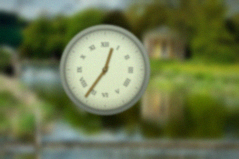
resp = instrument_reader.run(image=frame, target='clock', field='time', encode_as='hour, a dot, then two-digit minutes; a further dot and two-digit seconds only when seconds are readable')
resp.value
12.36
